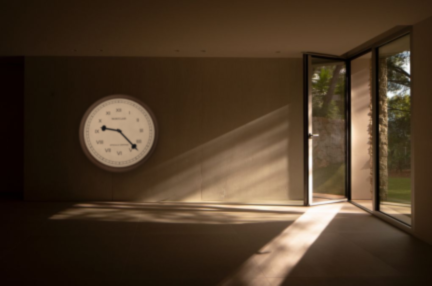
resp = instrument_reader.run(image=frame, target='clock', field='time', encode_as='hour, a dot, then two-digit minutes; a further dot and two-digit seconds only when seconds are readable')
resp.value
9.23
